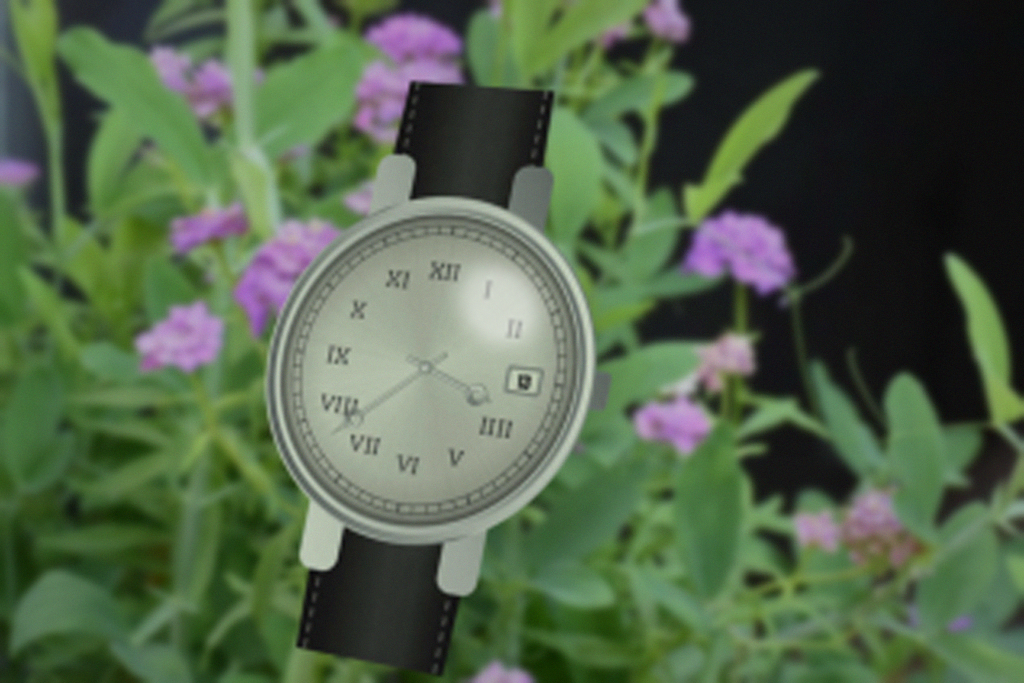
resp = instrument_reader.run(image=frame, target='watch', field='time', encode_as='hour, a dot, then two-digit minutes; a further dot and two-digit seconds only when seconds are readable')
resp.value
3.38
